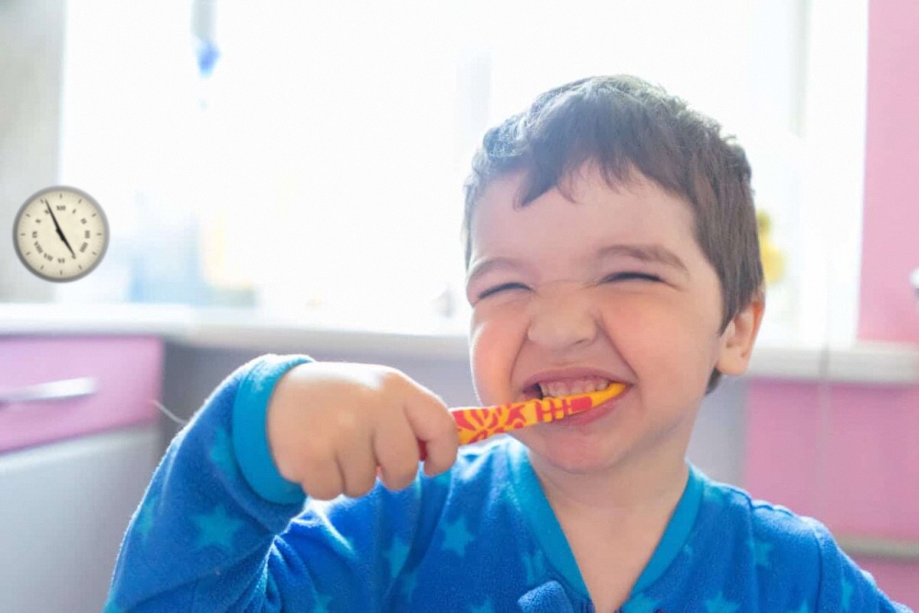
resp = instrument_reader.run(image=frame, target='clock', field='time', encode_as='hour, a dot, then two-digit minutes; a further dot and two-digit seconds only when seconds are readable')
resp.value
4.56
